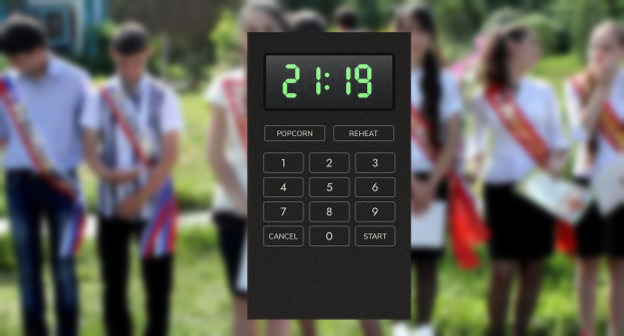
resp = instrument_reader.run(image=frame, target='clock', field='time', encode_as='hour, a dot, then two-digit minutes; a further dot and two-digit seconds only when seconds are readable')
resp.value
21.19
